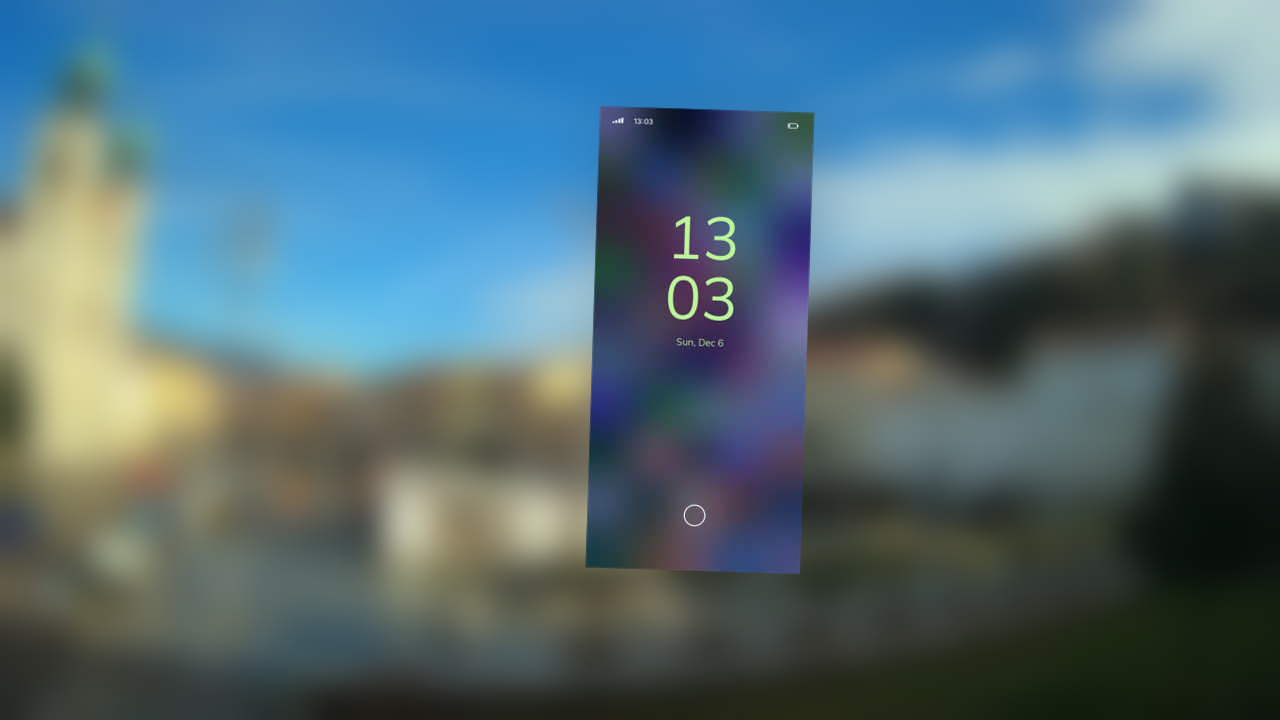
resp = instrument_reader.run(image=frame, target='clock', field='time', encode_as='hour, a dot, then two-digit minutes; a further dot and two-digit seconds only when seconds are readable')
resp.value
13.03
